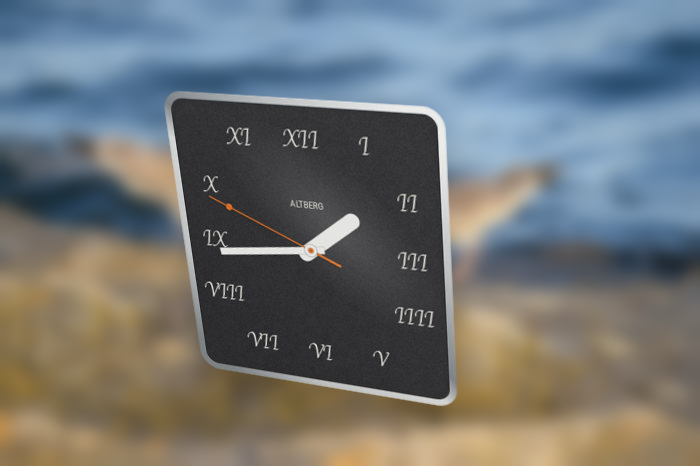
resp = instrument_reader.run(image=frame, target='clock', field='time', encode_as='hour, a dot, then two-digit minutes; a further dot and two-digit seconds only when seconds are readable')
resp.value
1.43.49
